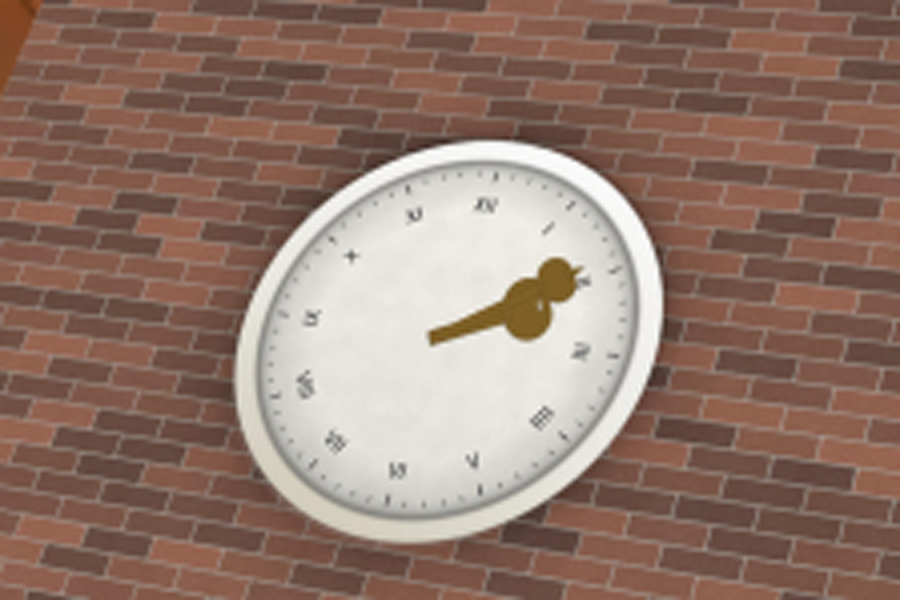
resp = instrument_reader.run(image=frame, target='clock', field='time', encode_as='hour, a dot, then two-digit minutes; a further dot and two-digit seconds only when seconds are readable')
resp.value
2.09
